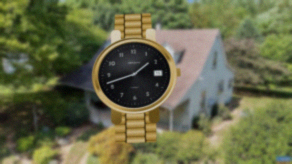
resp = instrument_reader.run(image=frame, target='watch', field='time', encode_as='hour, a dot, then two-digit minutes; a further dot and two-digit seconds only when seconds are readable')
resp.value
1.42
